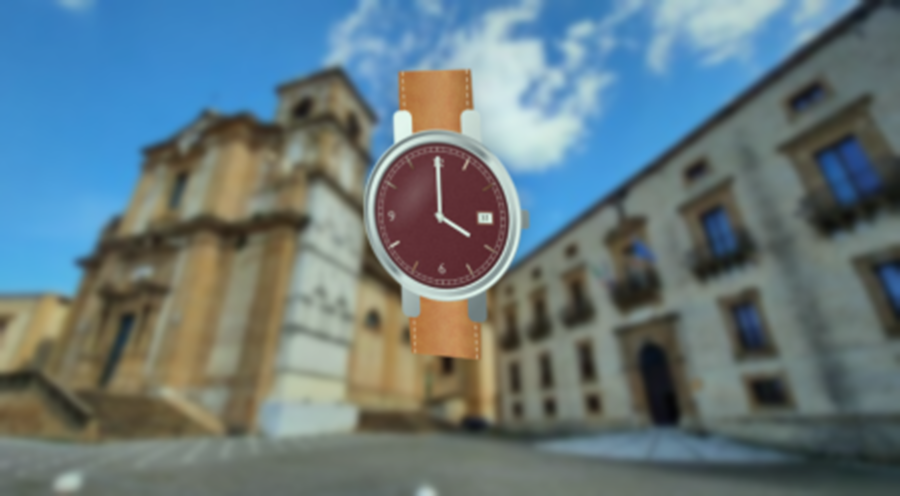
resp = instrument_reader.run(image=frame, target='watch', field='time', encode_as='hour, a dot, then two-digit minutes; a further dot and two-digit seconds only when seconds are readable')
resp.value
4.00
